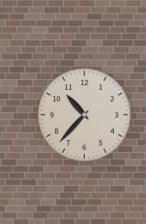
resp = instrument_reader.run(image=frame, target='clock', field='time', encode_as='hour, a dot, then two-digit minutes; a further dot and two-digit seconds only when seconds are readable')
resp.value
10.37
